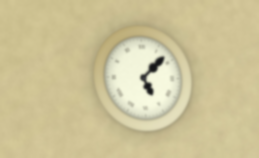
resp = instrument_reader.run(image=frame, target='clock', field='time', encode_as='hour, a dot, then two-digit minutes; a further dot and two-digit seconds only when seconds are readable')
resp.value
5.08
